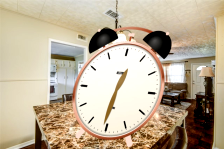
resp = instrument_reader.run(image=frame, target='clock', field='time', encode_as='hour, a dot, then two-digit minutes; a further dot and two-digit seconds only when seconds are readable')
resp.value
12.31
